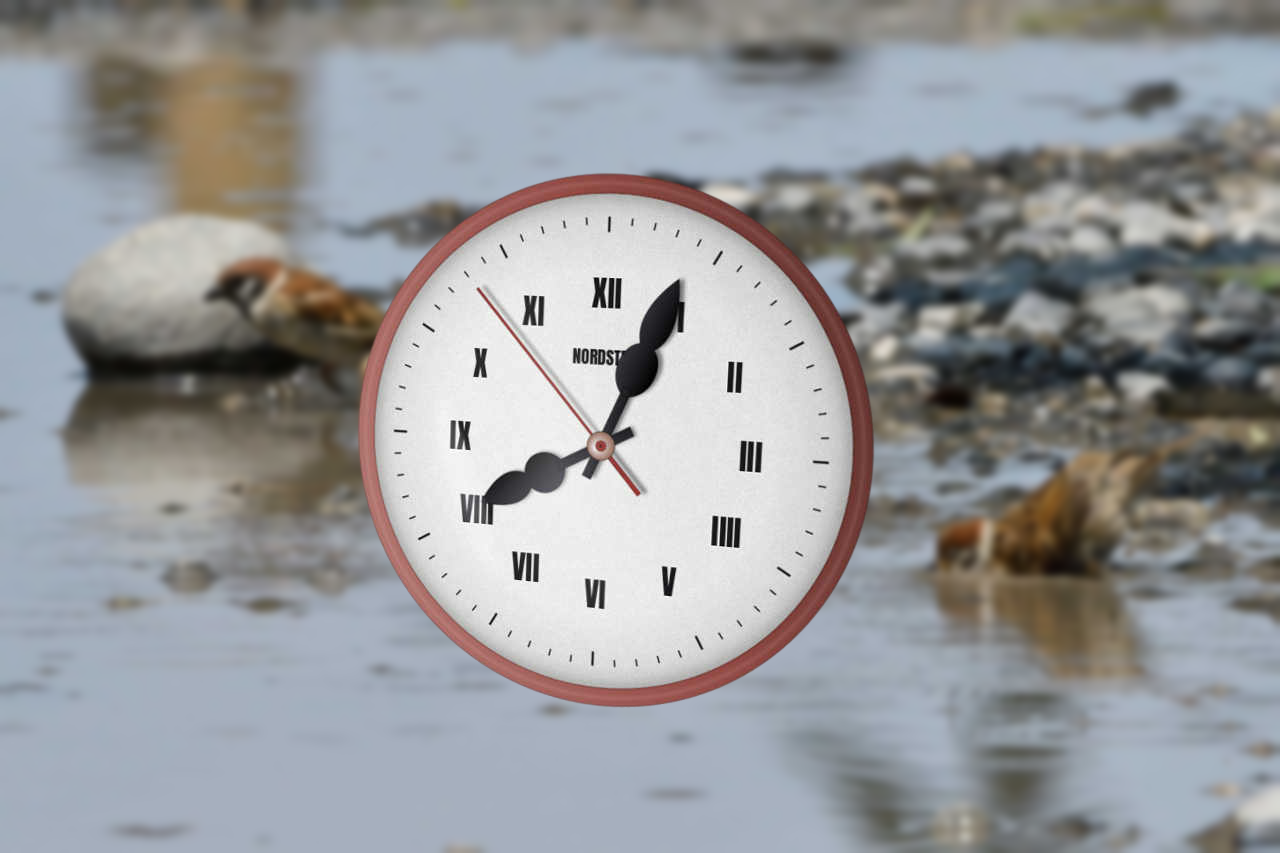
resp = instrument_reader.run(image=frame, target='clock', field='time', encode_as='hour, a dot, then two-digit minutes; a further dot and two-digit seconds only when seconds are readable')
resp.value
8.03.53
